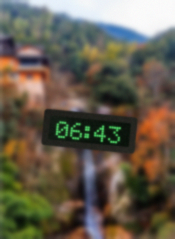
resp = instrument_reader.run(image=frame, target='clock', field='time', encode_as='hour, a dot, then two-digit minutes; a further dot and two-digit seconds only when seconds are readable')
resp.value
6.43
